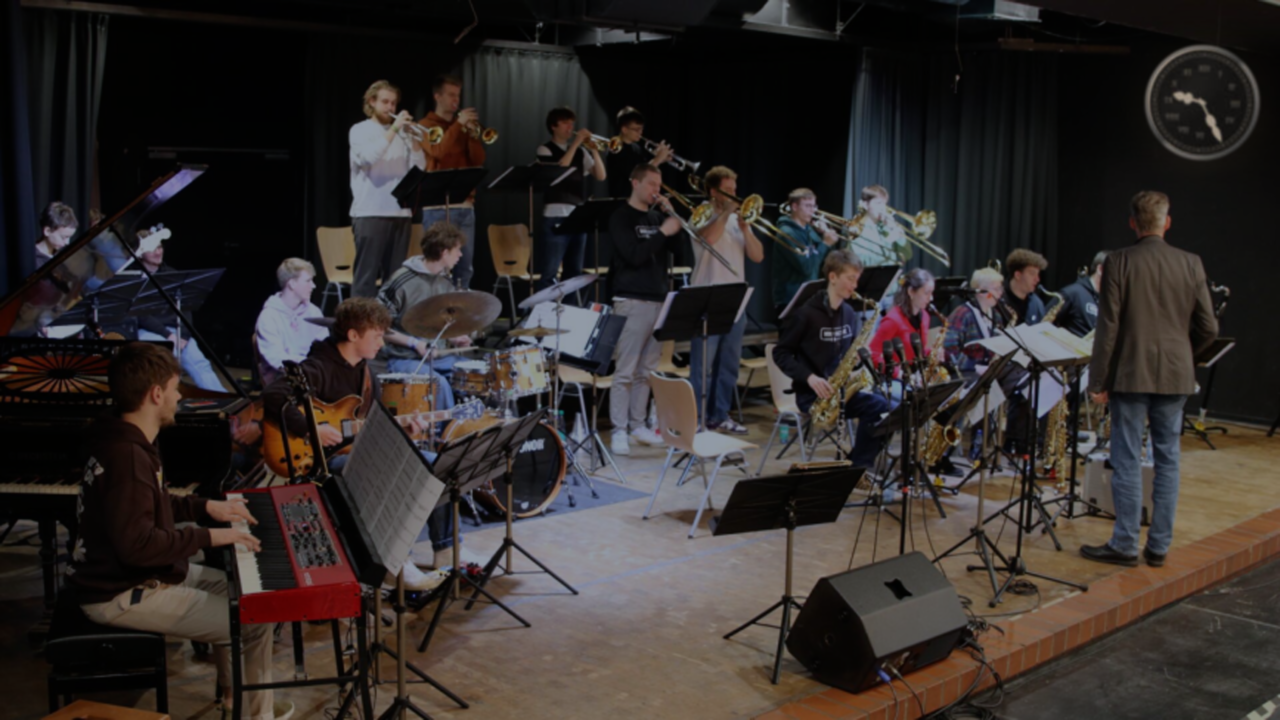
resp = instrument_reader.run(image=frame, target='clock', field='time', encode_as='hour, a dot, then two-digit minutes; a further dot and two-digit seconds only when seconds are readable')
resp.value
9.25
